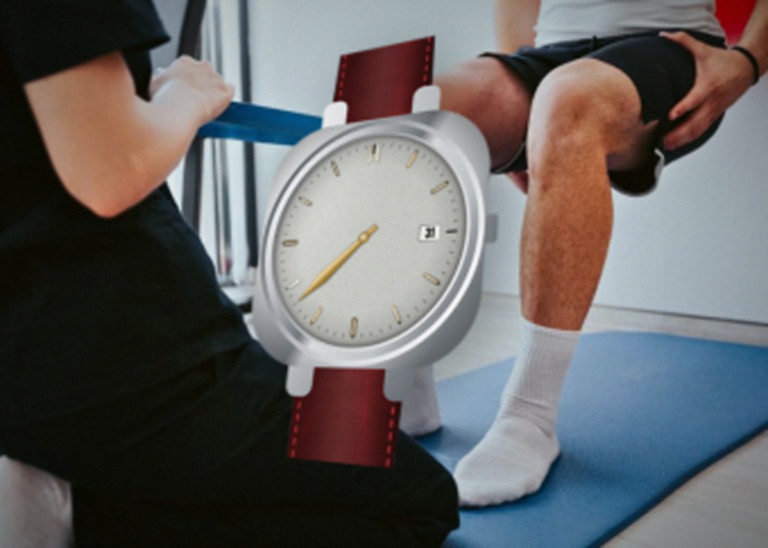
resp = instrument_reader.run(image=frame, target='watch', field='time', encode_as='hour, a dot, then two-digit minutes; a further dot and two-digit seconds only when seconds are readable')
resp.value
7.38
